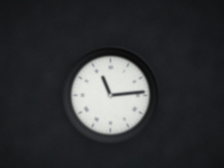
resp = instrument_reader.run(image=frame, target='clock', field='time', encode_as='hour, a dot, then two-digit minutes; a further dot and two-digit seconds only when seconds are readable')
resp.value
11.14
